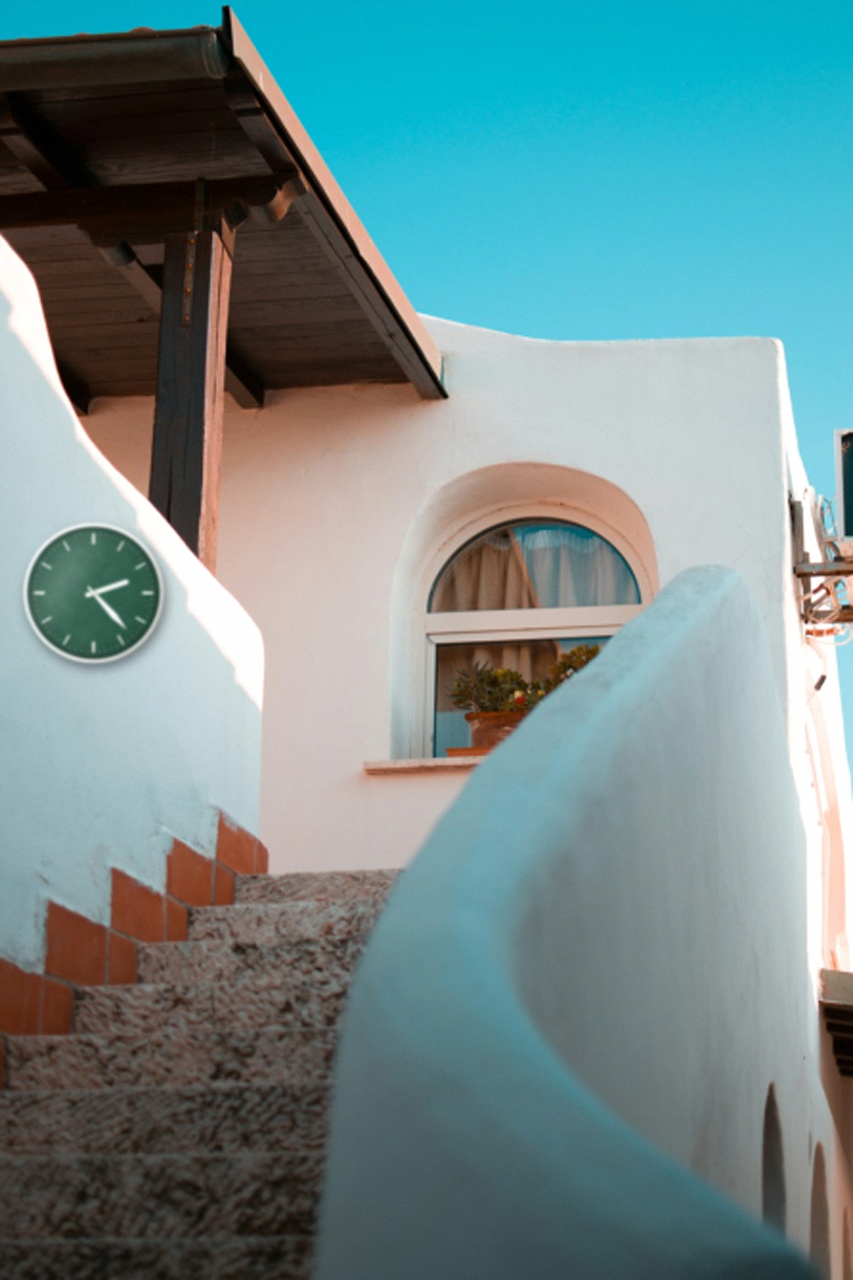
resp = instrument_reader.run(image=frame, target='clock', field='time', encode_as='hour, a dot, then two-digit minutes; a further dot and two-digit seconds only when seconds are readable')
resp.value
2.23
